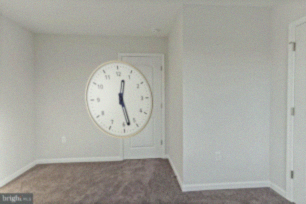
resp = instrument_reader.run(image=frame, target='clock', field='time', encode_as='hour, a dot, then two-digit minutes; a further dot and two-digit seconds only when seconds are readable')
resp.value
12.28
